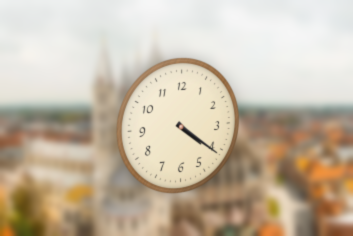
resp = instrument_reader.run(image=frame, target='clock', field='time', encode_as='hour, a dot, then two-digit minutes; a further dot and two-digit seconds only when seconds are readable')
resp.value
4.21
